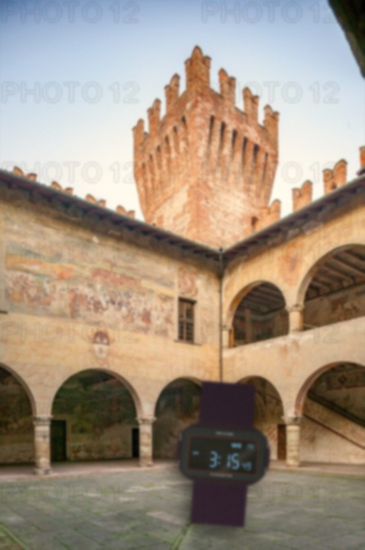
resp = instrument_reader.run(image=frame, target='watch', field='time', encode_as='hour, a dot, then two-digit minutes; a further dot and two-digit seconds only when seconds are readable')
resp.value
3.15
